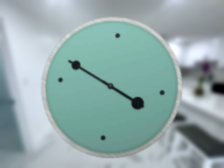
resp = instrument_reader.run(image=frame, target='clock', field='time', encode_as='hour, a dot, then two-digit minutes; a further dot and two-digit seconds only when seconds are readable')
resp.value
3.49
